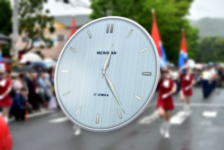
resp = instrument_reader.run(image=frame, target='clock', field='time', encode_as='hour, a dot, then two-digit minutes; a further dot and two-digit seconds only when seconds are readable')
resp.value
12.24
